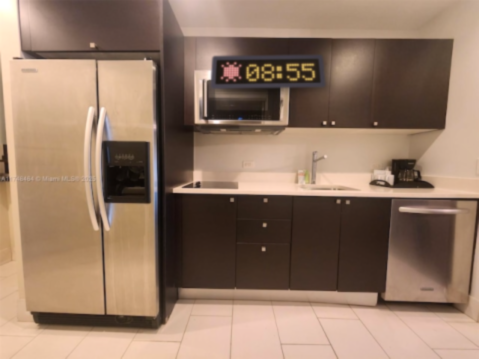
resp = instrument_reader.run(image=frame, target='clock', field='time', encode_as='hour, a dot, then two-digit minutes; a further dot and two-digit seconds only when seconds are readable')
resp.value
8.55
